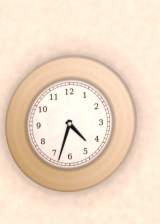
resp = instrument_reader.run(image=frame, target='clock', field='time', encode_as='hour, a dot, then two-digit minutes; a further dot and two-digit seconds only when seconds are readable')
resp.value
4.33
